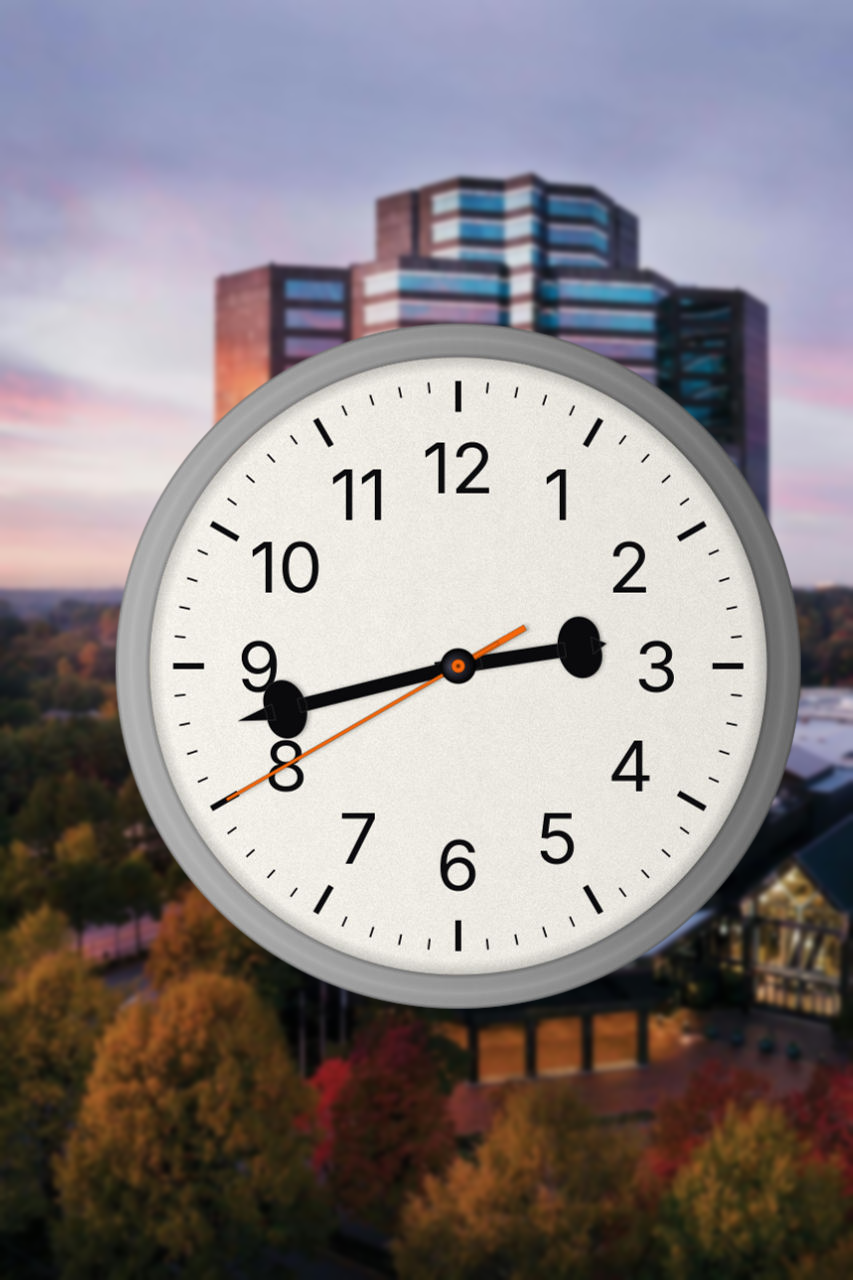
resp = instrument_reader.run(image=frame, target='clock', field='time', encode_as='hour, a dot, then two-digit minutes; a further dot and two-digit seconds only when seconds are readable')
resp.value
2.42.40
